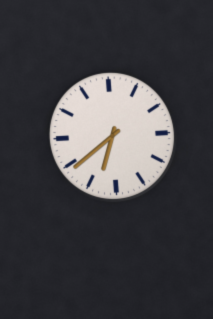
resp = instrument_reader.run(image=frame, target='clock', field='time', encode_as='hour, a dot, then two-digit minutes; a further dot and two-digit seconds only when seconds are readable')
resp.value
6.39
